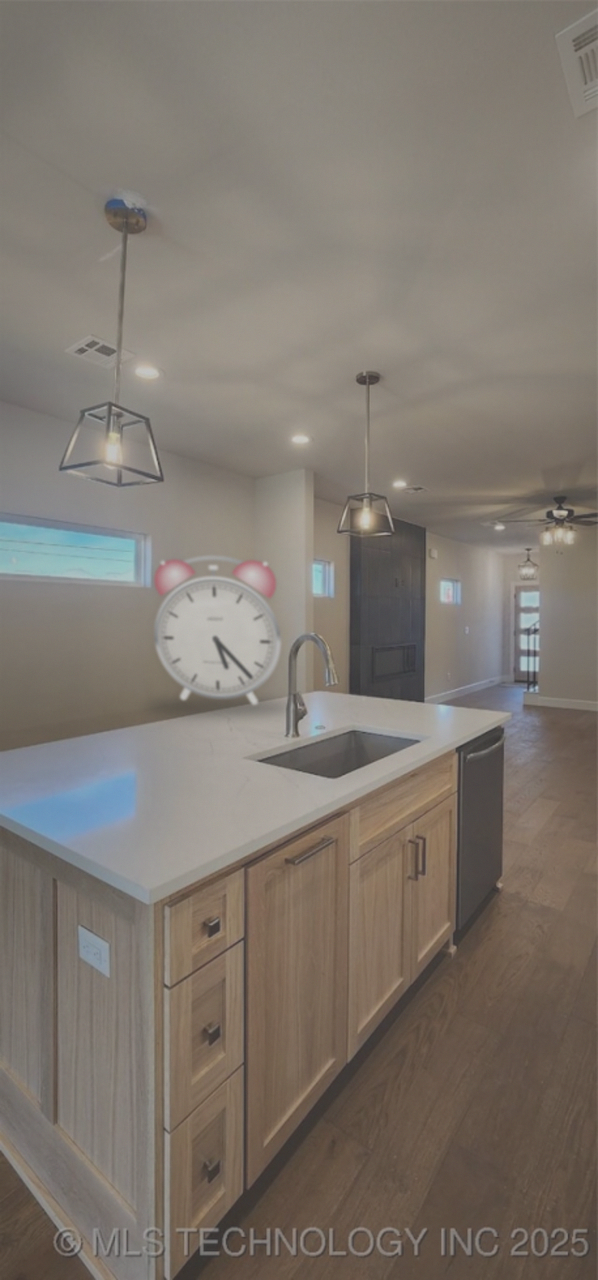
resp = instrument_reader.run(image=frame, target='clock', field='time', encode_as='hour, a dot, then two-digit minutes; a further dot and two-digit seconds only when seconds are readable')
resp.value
5.23
